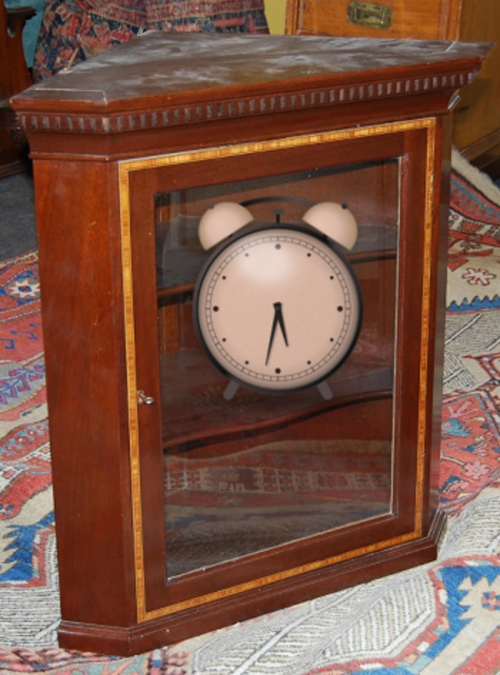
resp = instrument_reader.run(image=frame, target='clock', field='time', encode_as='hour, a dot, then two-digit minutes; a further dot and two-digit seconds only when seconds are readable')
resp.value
5.32
